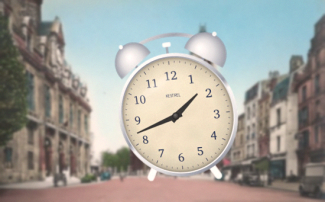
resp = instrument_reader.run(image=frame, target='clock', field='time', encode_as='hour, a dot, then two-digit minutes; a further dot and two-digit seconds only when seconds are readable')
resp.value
1.42
